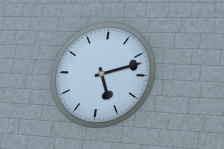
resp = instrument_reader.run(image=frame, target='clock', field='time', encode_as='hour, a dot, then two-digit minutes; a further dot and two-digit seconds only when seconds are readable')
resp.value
5.12
